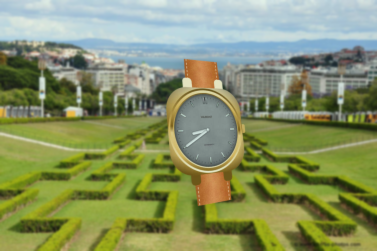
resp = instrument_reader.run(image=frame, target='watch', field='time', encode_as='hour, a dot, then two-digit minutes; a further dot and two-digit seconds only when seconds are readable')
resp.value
8.40
